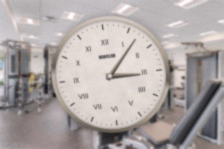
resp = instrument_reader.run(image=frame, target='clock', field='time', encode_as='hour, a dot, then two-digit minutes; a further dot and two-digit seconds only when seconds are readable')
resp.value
3.07
